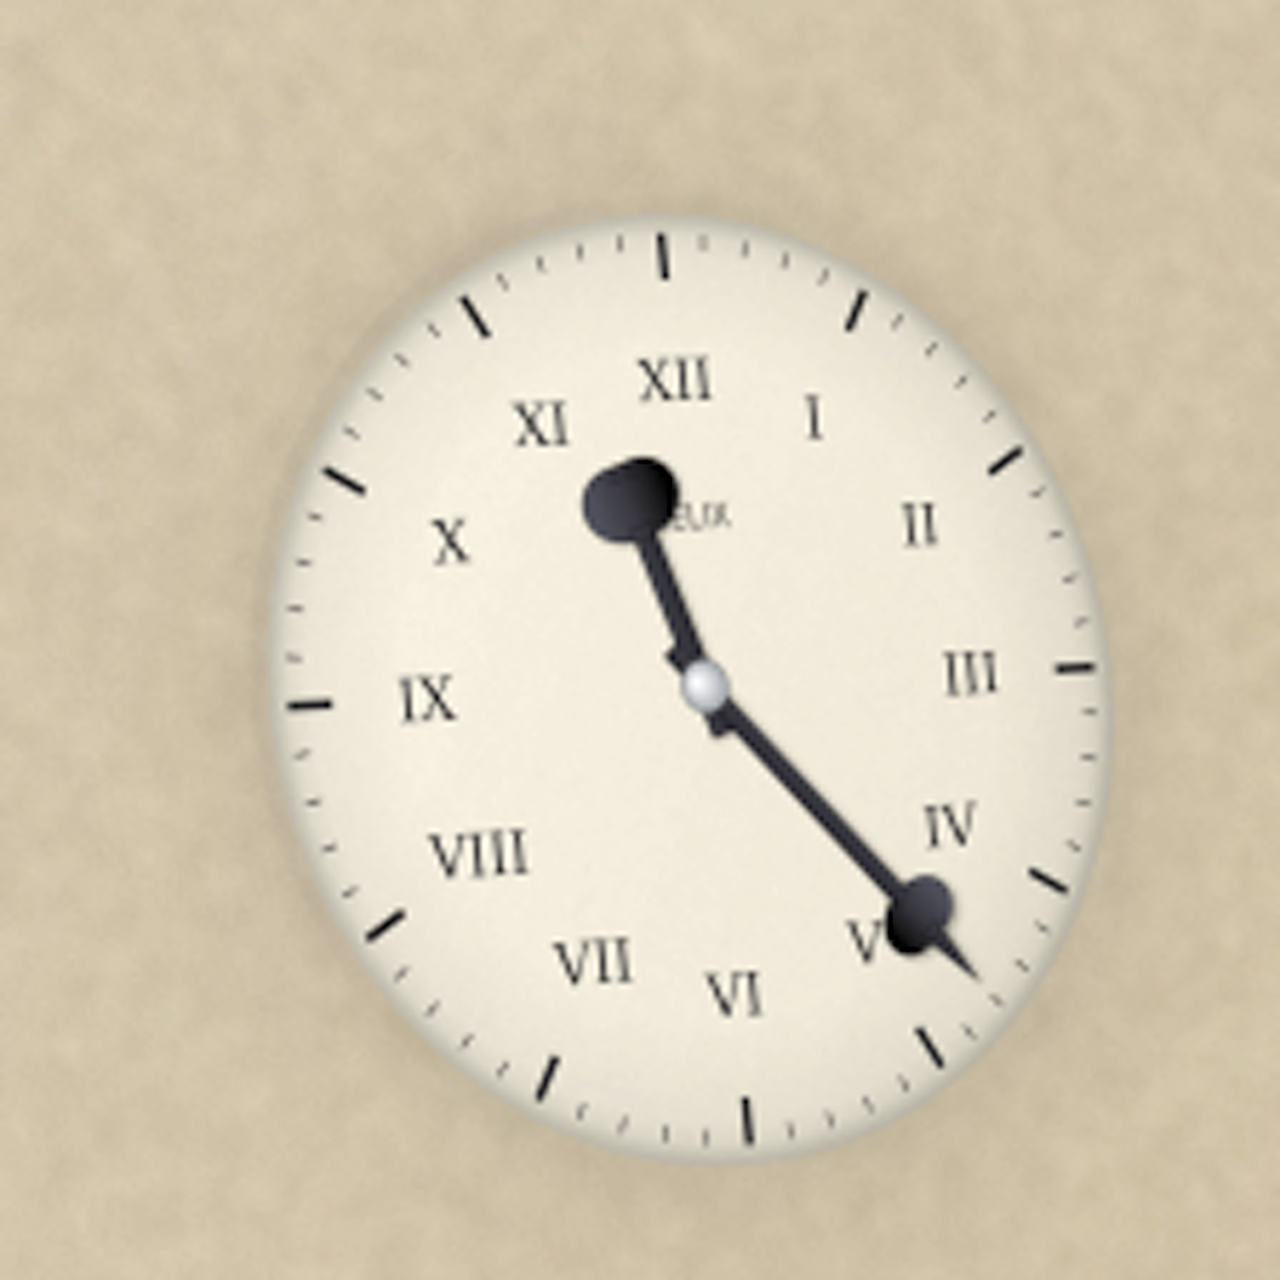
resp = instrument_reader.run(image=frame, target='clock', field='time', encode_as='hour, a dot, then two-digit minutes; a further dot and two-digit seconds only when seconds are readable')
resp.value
11.23
